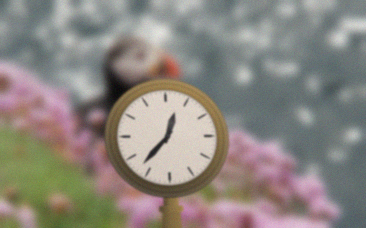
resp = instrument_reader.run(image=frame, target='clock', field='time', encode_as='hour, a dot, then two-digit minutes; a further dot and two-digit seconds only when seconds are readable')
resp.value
12.37
